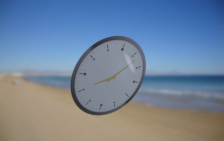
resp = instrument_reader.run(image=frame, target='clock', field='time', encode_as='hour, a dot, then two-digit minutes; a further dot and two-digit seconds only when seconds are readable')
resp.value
8.07
